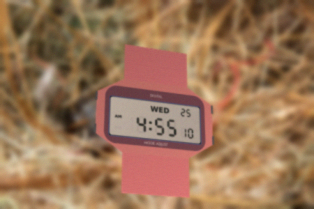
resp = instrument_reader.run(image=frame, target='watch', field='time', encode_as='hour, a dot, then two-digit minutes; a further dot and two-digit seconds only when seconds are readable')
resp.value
4.55.10
